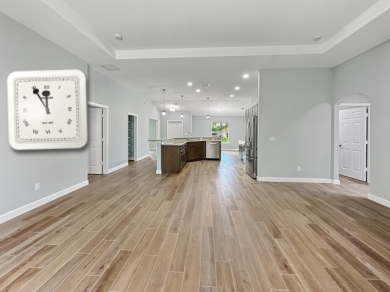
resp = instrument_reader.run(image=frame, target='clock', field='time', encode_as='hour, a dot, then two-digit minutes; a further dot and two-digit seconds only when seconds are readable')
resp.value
11.55
